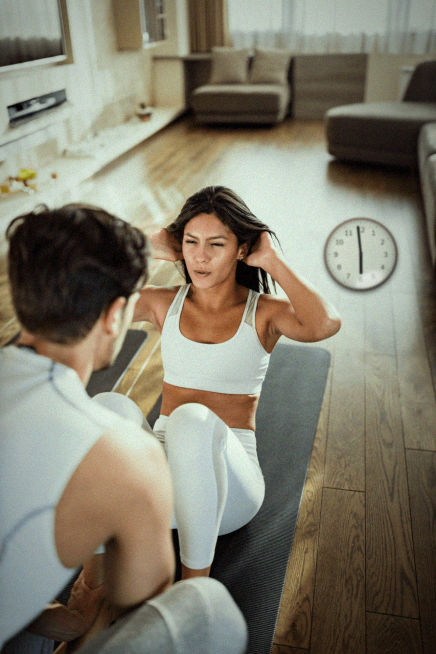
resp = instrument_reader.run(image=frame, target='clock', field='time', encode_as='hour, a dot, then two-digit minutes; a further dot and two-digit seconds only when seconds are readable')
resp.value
5.59
